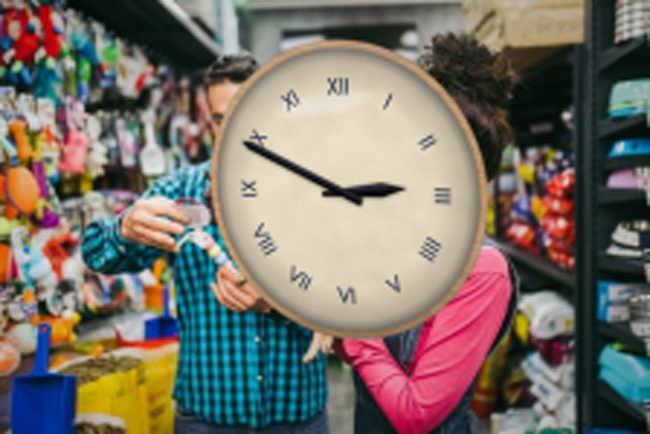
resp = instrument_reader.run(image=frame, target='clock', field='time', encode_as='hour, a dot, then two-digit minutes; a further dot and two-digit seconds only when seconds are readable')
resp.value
2.49
